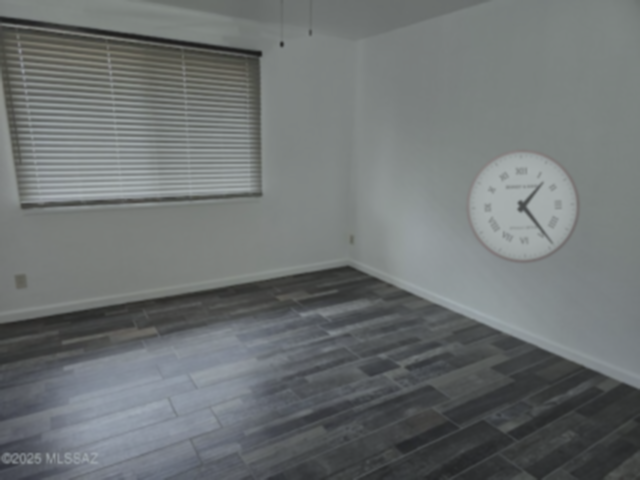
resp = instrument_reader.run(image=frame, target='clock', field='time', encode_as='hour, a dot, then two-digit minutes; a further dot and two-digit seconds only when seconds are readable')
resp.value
1.24
